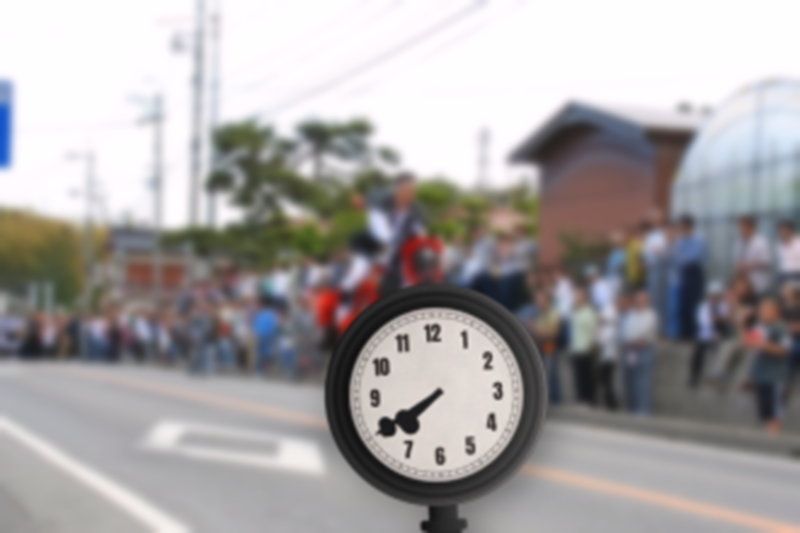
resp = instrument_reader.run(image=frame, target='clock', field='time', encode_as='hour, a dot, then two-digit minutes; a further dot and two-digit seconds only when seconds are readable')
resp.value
7.40
